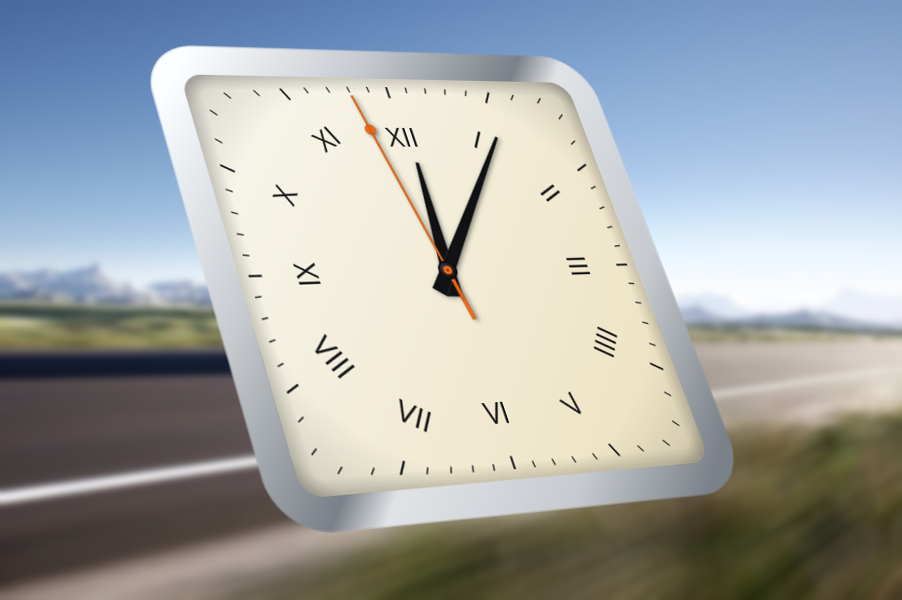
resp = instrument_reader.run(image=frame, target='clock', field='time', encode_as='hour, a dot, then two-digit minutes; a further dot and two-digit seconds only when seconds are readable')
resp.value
12.05.58
